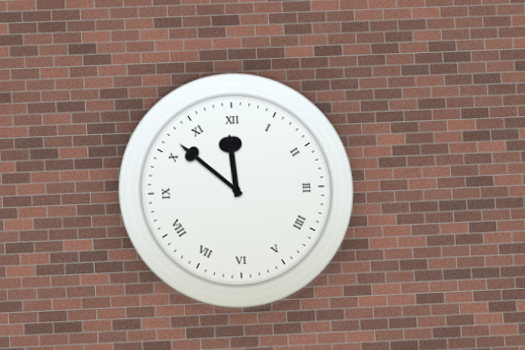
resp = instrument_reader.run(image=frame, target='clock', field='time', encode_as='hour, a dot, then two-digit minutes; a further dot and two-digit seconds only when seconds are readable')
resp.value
11.52
